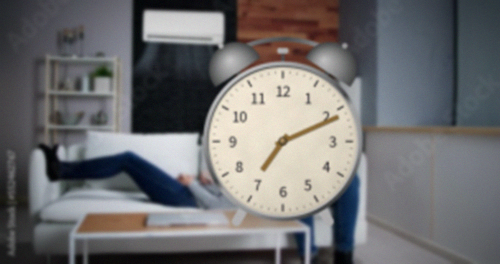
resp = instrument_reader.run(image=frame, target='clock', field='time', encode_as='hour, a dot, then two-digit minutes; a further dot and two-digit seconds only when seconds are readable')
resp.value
7.11
